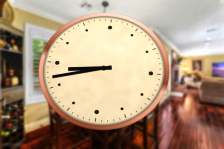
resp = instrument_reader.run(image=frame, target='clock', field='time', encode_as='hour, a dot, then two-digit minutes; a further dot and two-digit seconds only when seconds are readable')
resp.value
8.42
